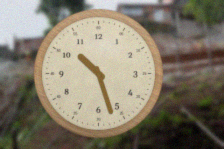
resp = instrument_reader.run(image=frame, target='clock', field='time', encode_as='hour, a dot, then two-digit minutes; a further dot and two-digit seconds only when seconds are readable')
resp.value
10.27
